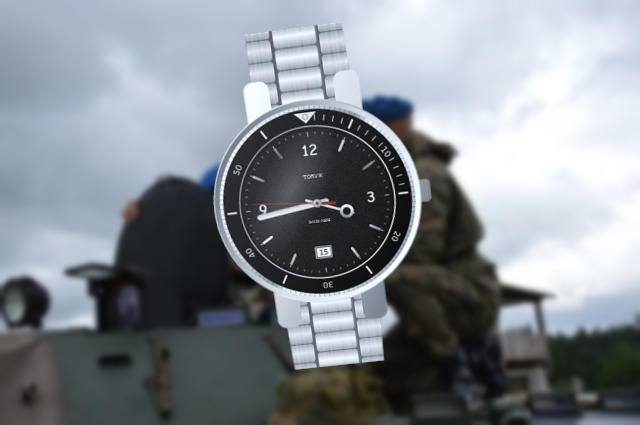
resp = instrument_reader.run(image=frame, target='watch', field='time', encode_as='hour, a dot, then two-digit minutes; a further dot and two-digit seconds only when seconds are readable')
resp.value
3.43.46
